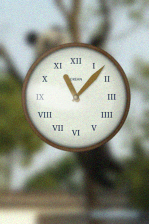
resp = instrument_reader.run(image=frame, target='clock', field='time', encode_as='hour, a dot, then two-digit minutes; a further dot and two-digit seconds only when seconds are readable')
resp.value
11.07
